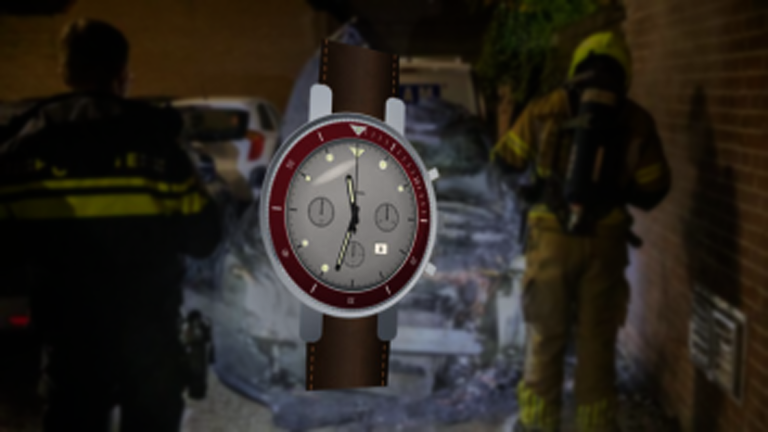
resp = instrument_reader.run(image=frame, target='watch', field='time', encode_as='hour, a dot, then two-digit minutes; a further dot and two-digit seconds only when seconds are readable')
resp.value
11.33
